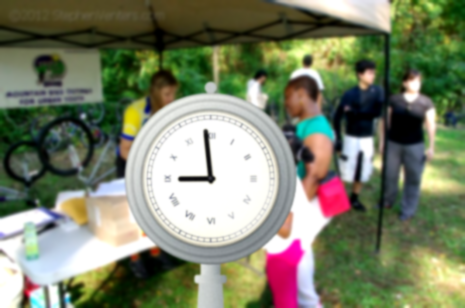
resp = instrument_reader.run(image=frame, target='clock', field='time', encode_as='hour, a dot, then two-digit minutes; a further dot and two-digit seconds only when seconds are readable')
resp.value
8.59
